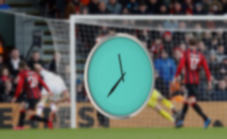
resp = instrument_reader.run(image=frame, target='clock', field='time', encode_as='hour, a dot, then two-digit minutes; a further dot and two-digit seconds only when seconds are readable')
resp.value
11.37
